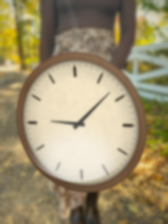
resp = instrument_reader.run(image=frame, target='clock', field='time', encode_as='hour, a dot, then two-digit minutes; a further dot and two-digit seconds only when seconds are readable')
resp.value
9.08
